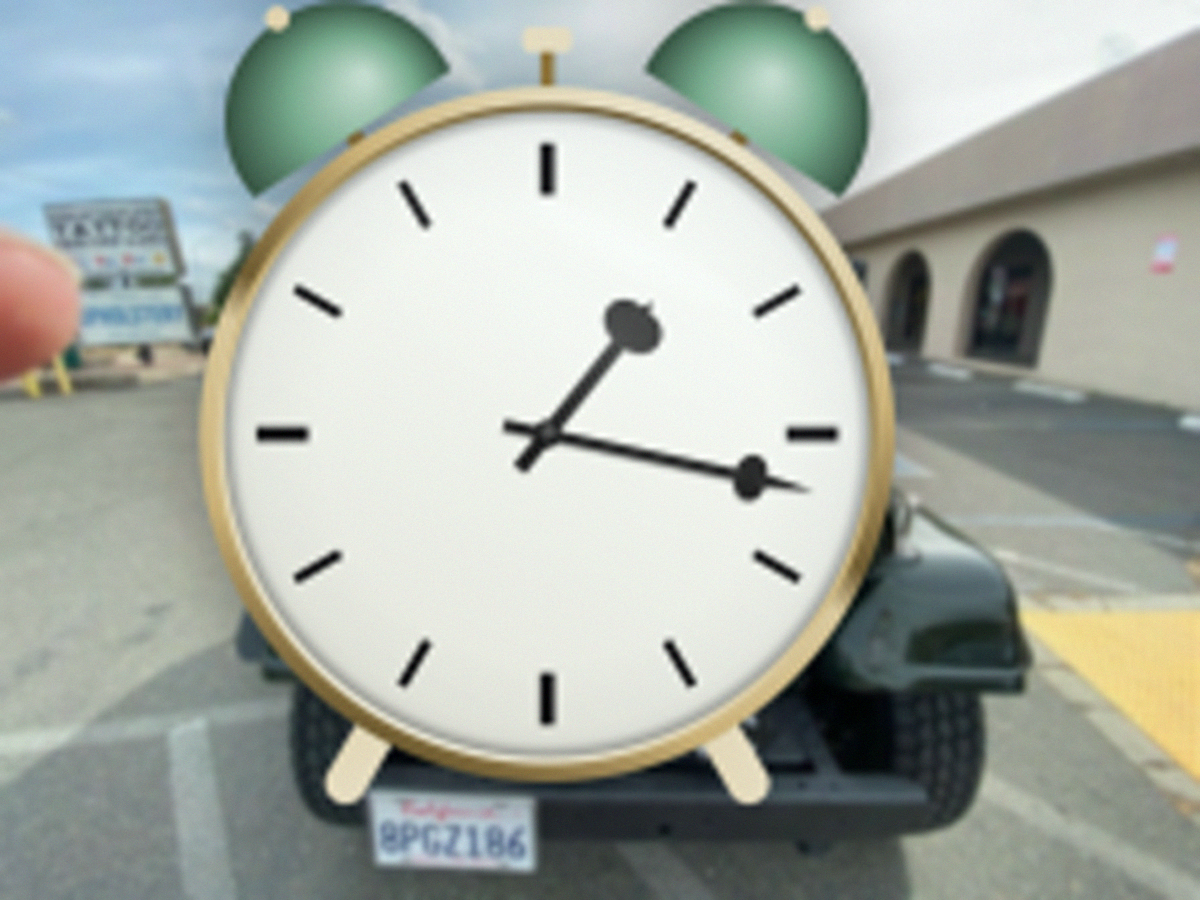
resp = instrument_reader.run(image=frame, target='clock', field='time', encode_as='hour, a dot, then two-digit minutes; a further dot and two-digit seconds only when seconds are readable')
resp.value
1.17
